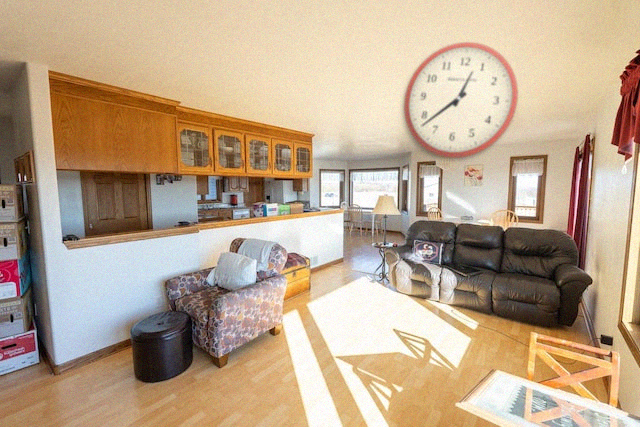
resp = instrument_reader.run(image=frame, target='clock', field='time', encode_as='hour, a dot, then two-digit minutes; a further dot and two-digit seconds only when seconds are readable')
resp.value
12.38
